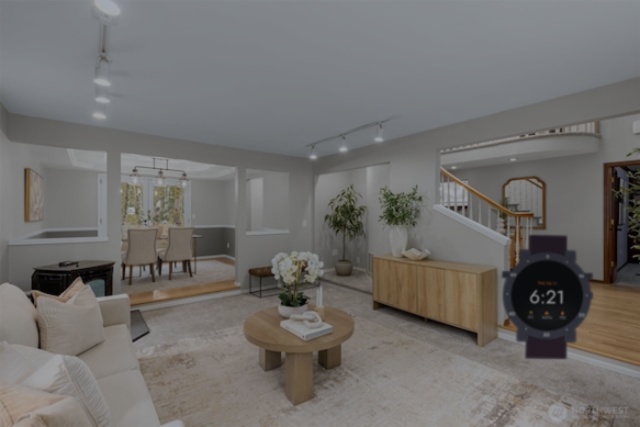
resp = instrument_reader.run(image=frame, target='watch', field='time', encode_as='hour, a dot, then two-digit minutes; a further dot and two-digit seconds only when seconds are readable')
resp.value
6.21
